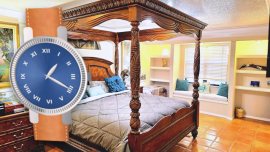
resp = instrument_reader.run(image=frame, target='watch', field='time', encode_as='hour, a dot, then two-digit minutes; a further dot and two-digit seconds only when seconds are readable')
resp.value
1.20
